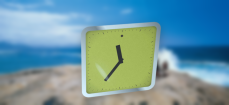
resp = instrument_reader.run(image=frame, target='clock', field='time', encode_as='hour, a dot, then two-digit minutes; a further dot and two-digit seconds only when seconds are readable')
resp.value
11.36
